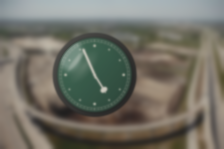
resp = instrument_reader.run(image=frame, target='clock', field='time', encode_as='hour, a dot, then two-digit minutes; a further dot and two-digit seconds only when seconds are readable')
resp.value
4.56
